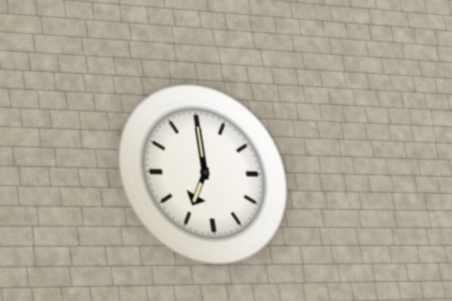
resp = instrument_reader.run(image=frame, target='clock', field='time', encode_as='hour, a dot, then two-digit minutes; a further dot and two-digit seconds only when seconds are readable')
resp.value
7.00
